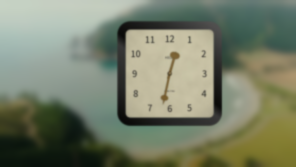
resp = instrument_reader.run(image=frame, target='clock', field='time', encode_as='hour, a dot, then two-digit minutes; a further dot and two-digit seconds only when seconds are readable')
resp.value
12.32
